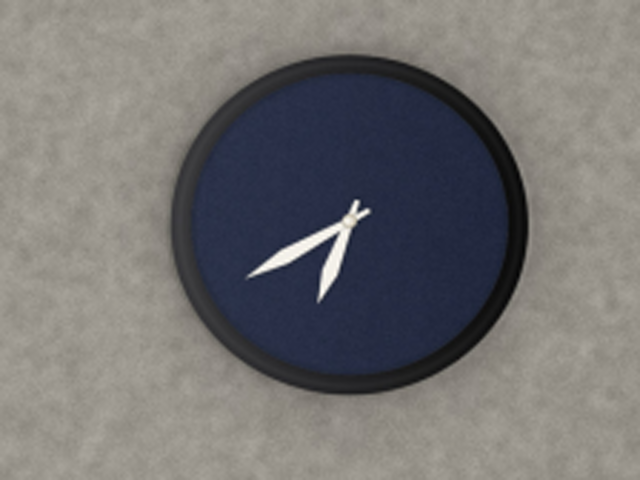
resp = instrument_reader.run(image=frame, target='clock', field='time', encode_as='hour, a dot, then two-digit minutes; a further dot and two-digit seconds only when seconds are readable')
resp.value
6.40
